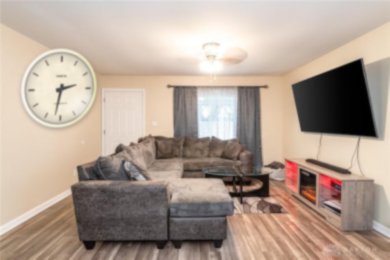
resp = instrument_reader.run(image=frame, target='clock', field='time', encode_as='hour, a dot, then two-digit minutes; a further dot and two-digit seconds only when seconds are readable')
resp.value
2.32
